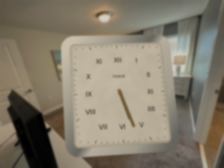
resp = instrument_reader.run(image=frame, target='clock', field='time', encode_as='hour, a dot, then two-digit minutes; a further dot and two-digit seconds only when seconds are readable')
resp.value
5.27
